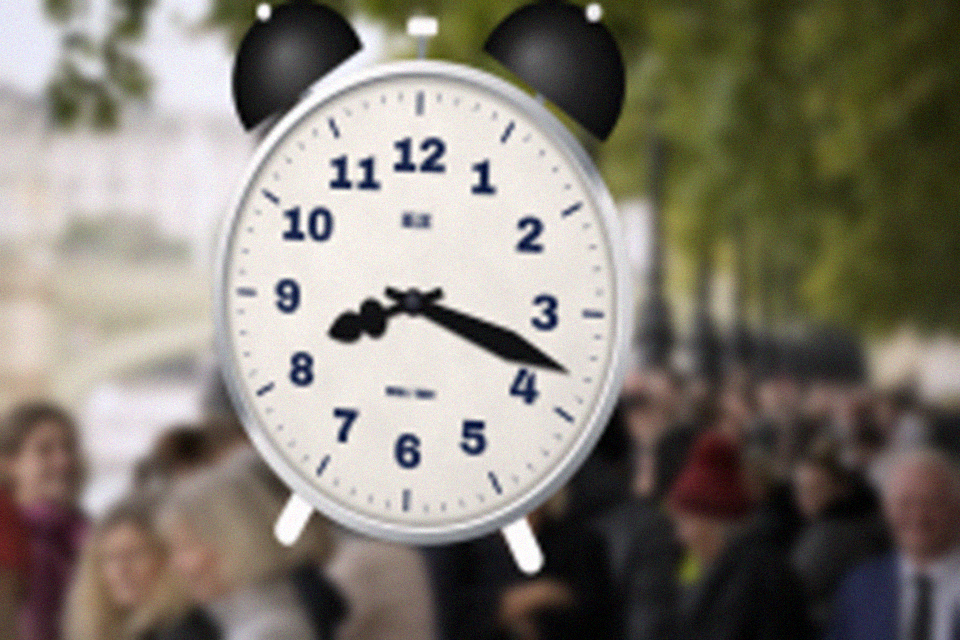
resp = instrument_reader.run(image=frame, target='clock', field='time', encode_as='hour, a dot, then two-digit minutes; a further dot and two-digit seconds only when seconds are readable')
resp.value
8.18
